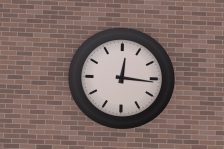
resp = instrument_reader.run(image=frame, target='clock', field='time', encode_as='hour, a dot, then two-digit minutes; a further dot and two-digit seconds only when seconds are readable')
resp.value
12.16
